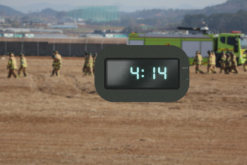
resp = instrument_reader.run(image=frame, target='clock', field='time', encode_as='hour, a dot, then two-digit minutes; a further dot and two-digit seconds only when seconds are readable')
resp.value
4.14
